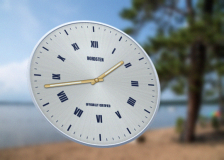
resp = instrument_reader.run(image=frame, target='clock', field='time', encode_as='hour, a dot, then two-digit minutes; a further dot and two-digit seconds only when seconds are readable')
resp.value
1.43
